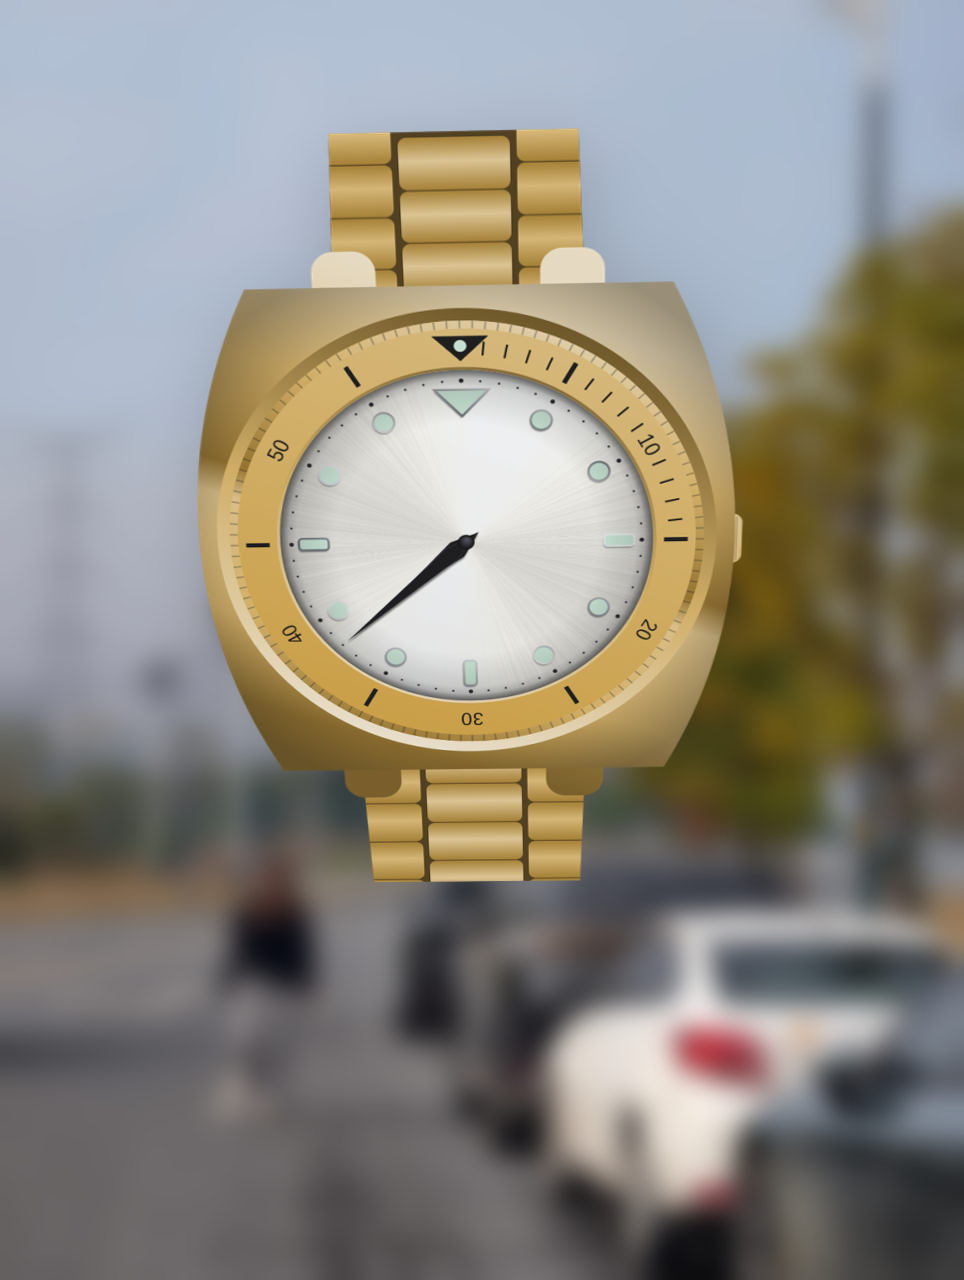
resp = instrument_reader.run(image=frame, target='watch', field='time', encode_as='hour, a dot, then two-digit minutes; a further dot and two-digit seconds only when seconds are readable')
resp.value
7.38
